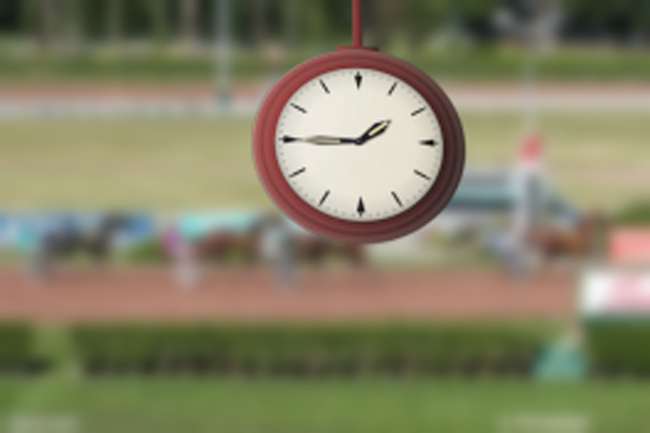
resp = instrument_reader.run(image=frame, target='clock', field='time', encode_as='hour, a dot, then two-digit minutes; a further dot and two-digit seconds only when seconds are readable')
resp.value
1.45
